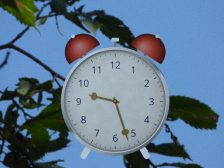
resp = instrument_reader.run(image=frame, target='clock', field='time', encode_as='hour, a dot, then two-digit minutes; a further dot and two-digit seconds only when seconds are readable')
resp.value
9.27
